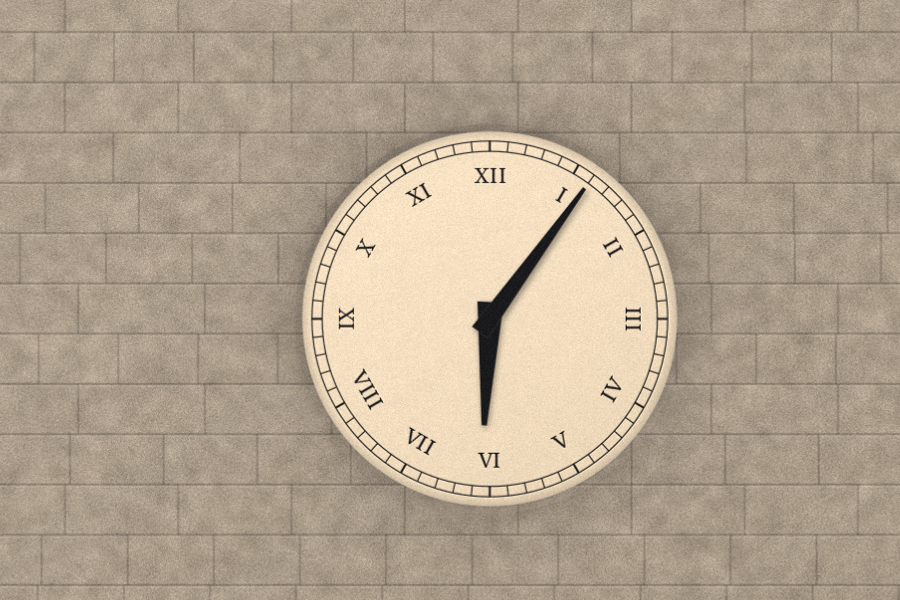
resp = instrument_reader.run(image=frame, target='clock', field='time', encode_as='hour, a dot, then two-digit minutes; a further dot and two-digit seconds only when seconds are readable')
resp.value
6.06
